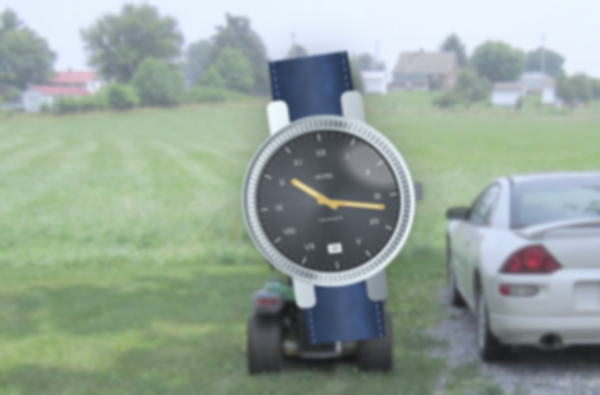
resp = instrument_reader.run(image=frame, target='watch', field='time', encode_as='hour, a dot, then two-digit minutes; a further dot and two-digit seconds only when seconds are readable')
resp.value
10.17
